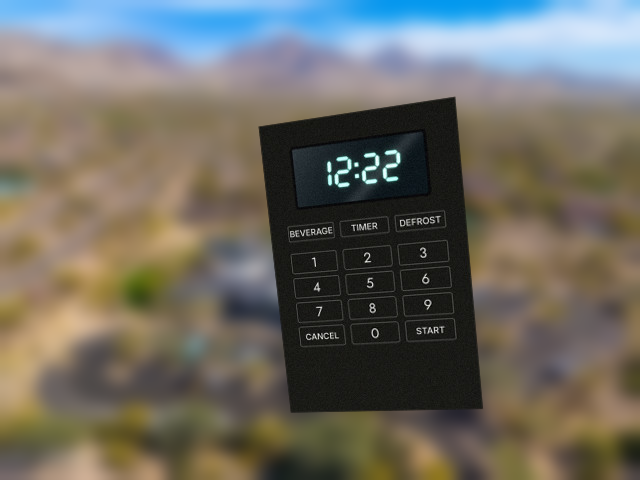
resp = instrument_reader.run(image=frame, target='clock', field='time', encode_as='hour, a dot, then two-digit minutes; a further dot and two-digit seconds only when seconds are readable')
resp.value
12.22
